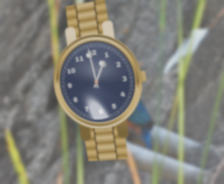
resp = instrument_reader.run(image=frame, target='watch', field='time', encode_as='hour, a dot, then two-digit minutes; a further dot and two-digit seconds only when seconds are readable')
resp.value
12.59
